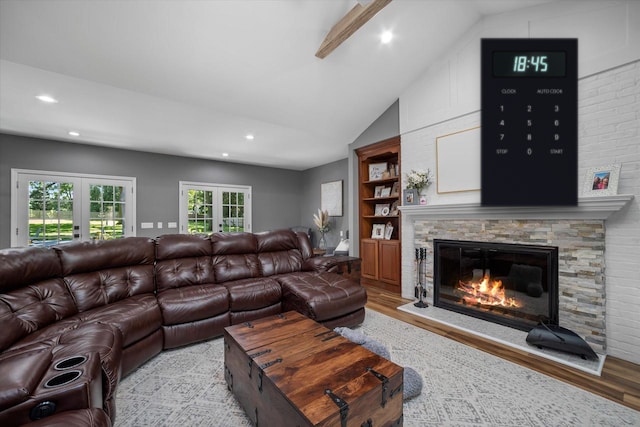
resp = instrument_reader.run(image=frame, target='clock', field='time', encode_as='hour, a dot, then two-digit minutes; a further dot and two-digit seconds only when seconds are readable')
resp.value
18.45
